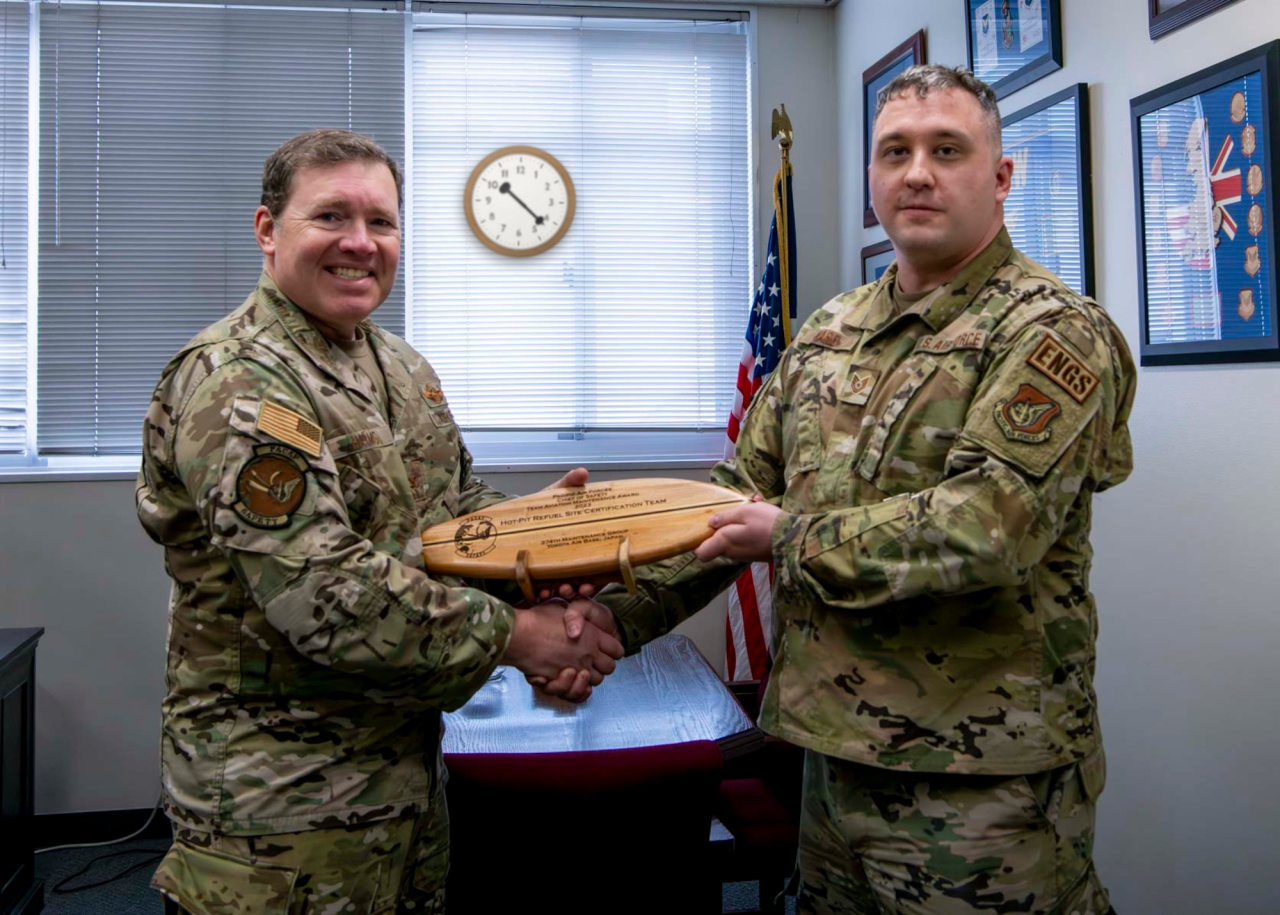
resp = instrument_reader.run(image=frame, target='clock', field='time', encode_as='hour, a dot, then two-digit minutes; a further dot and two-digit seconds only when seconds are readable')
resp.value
10.22
